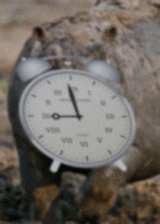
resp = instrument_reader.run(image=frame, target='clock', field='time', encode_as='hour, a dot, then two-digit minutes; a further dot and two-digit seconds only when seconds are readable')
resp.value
8.59
